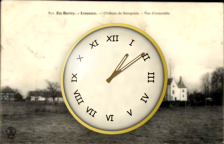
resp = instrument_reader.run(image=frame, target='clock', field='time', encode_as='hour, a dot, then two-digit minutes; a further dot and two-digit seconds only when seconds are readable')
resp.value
1.09
